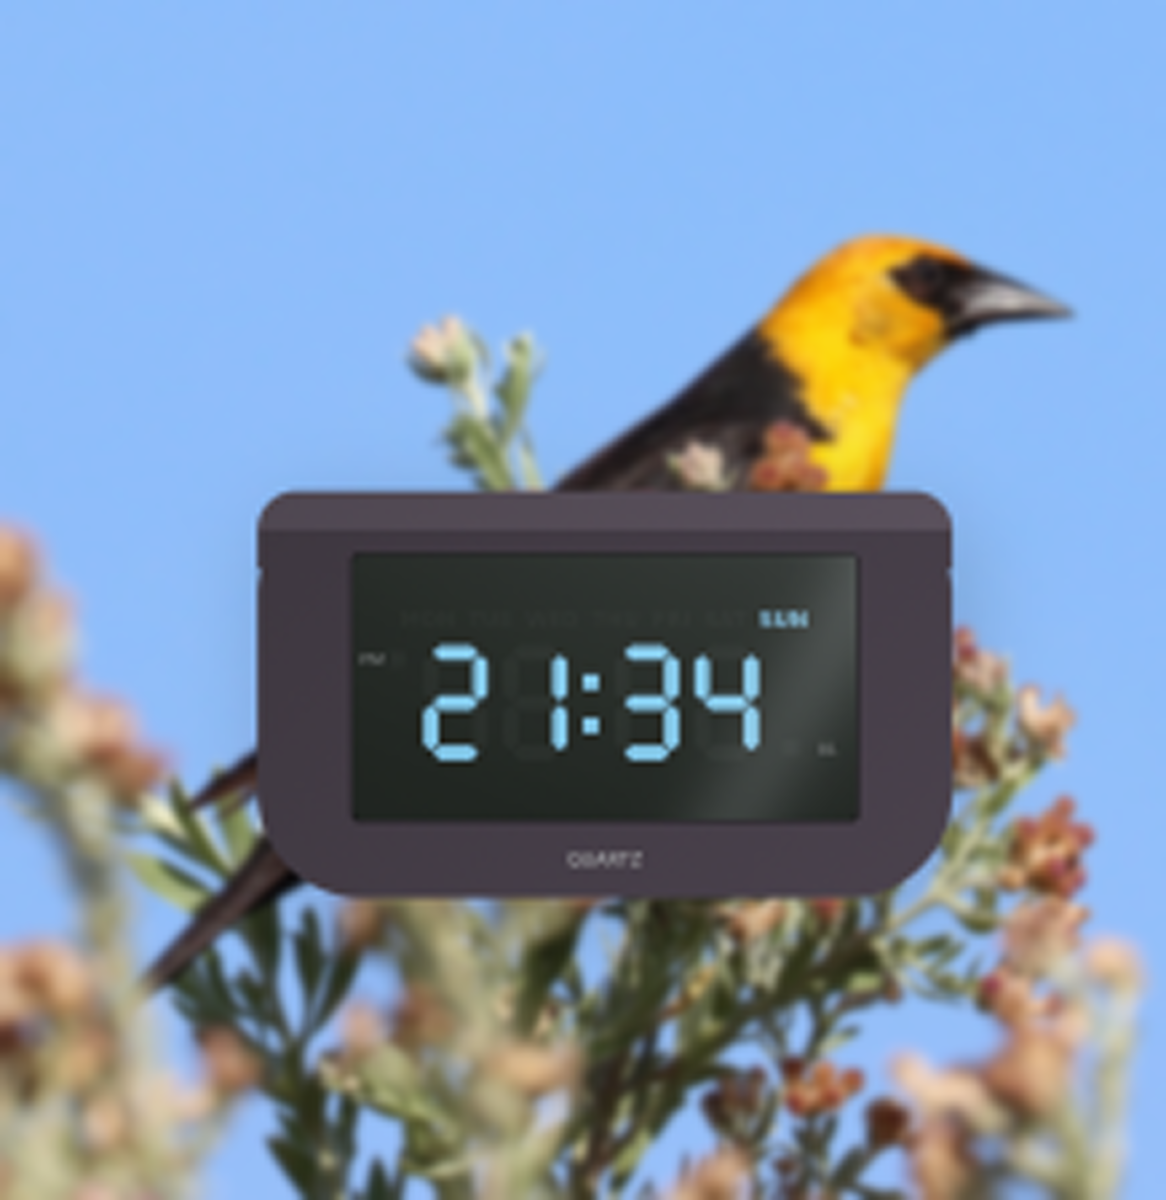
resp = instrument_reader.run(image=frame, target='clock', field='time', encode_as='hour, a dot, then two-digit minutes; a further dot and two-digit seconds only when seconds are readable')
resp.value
21.34
